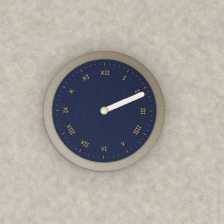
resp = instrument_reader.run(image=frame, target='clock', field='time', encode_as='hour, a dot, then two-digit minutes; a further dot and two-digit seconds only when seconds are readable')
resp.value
2.11
